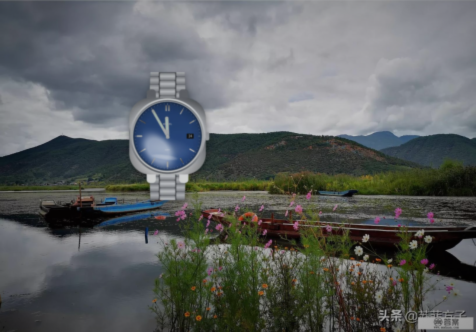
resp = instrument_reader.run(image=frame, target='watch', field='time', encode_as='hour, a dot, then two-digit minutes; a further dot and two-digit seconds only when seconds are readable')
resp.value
11.55
